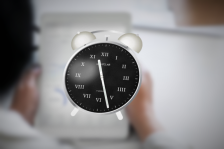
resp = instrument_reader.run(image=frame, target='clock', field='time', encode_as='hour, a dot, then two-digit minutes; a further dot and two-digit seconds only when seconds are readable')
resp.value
11.27
